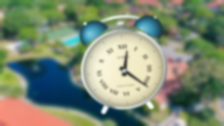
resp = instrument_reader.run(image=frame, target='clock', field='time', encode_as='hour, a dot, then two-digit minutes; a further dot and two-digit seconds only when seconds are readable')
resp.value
12.22
